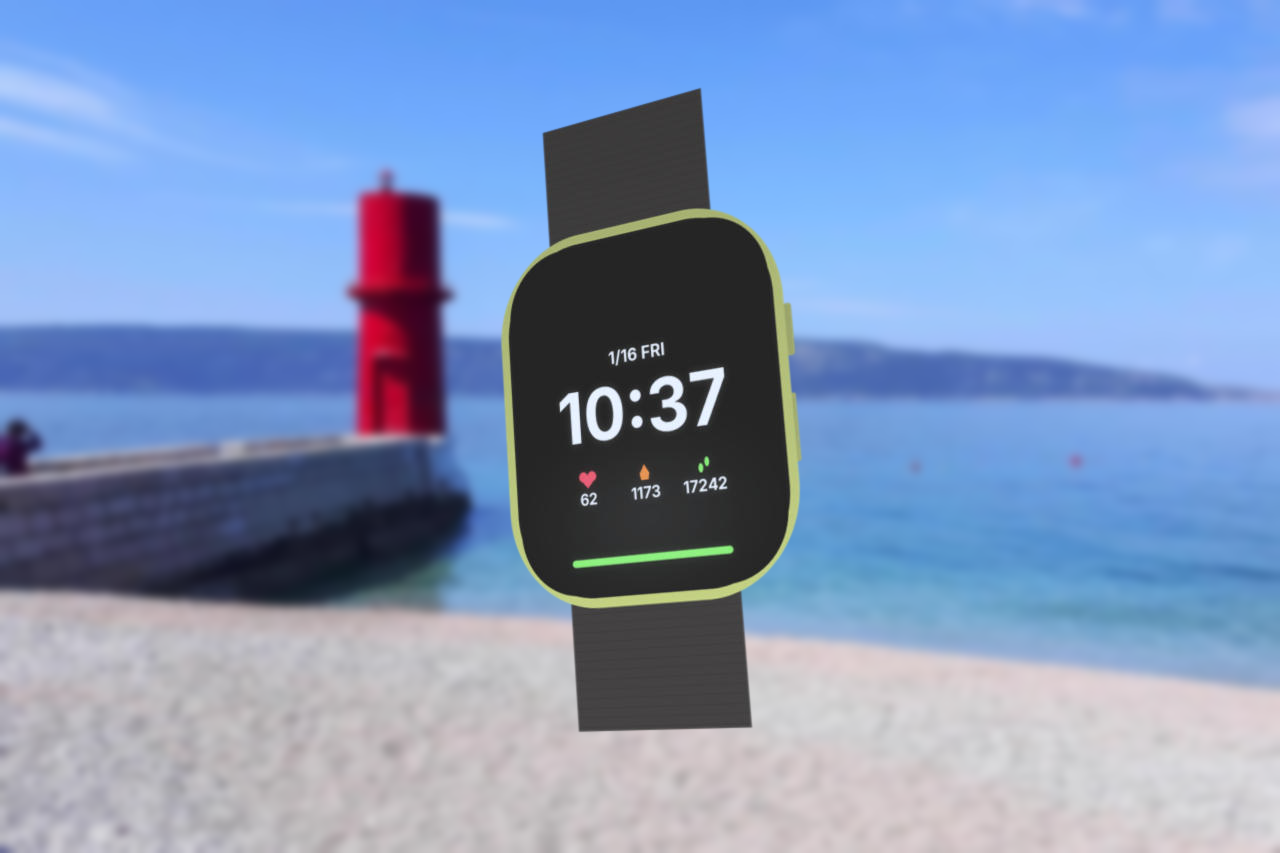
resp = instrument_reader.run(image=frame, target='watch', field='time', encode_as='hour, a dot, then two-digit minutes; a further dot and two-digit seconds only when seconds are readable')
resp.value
10.37
